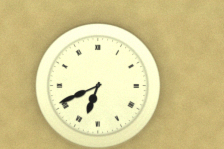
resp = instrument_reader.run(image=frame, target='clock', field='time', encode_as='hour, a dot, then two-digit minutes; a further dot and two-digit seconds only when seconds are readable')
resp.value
6.41
